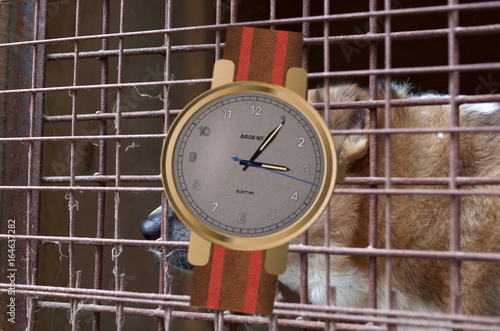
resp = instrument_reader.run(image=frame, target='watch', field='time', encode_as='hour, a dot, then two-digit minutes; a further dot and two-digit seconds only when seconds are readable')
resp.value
3.05.17
